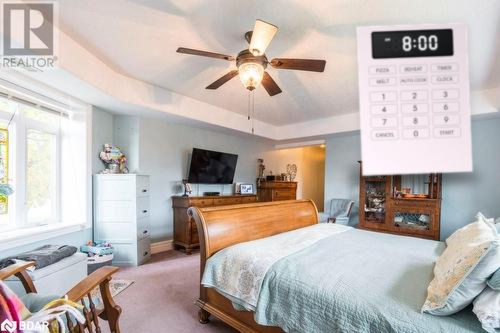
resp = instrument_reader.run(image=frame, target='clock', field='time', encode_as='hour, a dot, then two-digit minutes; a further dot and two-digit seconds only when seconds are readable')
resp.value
8.00
